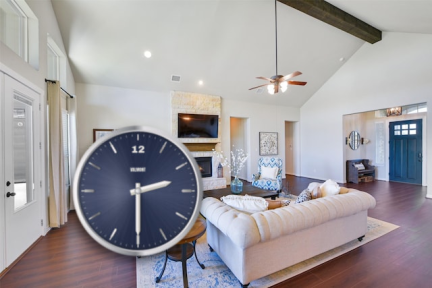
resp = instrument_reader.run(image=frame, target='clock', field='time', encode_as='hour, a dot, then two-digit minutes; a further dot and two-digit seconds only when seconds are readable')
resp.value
2.30
